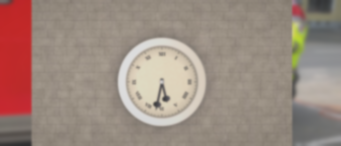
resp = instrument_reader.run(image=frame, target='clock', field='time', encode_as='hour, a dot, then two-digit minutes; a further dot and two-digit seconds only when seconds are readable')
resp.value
5.32
